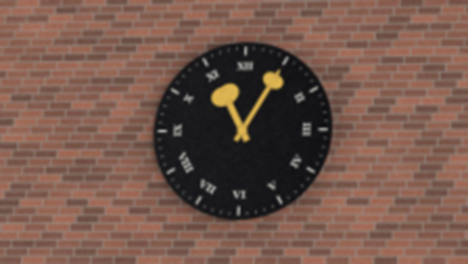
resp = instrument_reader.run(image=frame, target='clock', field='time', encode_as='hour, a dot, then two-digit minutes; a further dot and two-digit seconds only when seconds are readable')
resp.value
11.05
